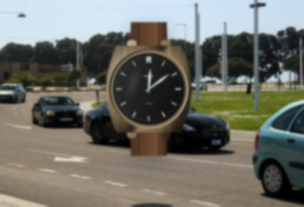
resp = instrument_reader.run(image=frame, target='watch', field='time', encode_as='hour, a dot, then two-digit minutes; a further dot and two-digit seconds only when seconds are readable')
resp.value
12.09
